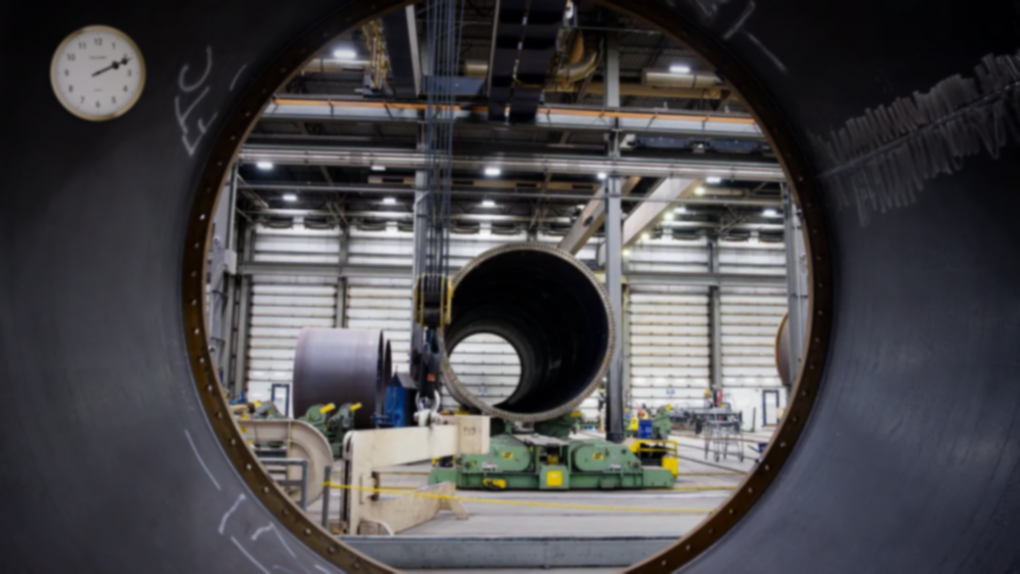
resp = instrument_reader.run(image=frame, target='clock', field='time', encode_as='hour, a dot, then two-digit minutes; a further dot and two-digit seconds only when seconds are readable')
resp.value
2.11
